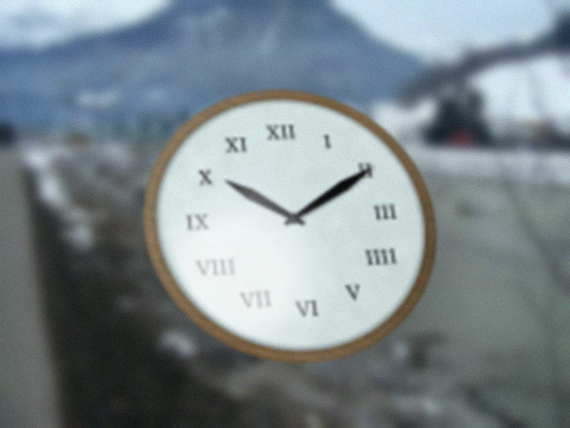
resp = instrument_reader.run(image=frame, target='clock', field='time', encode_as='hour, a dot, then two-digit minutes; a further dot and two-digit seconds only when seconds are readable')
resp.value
10.10
